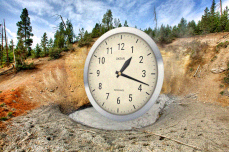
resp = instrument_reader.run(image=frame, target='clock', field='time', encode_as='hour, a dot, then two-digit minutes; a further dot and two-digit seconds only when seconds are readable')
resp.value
1.18
